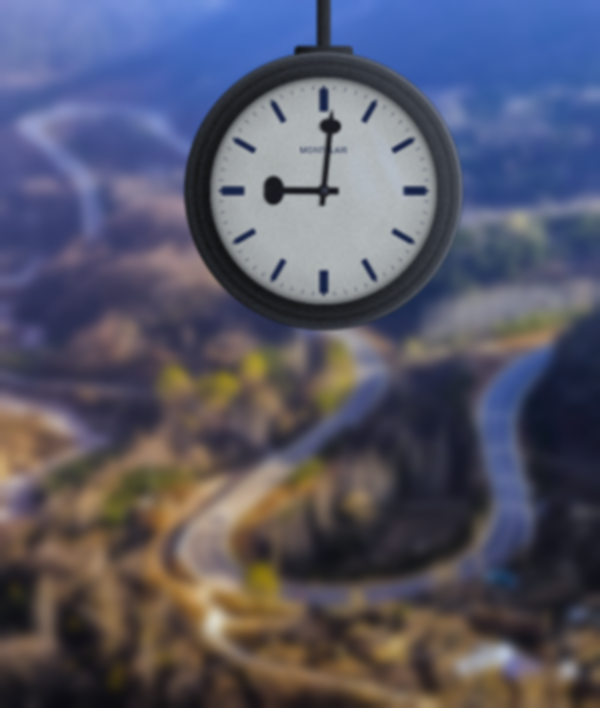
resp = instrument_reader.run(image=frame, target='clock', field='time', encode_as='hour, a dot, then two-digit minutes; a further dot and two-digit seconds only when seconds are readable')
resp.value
9.01
